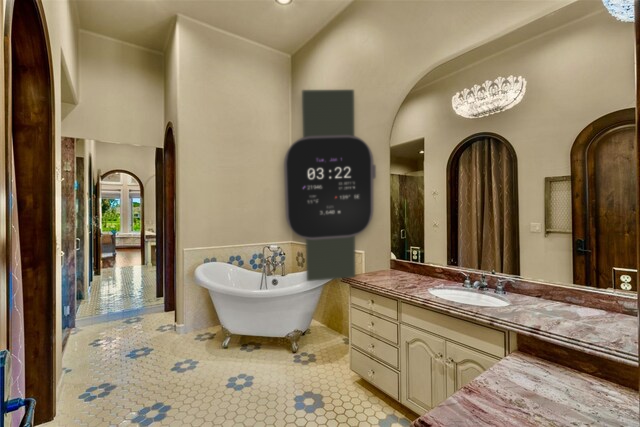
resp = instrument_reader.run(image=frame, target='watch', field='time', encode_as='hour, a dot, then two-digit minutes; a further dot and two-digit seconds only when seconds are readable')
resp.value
3.22
